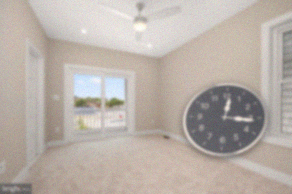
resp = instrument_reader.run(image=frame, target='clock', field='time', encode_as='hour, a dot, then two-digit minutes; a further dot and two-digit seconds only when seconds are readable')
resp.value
12.16
